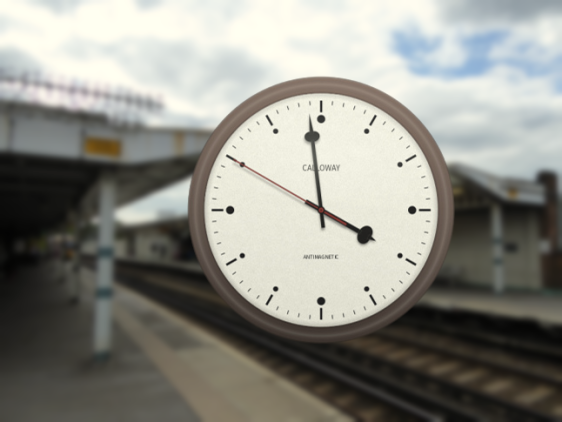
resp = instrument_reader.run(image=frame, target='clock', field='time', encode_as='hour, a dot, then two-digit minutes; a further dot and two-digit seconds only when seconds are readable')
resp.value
3.58.50
